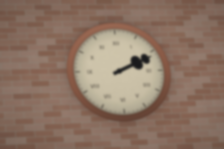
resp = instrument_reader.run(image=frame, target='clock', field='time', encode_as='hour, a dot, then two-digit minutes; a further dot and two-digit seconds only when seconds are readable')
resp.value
2.11
